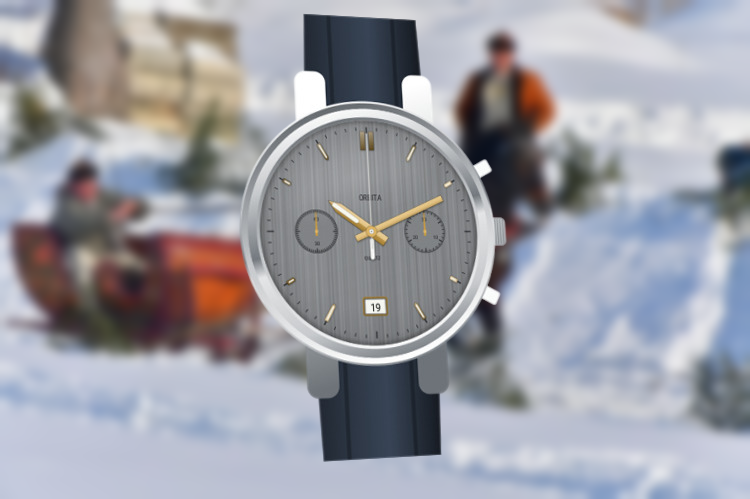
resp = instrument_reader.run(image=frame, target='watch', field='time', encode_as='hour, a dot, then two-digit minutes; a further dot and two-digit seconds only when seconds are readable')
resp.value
10.11
